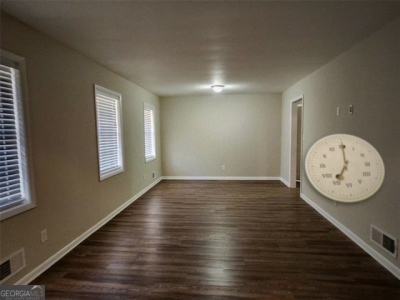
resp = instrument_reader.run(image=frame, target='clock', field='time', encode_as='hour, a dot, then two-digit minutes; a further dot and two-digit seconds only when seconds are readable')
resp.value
7.00
